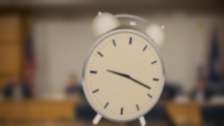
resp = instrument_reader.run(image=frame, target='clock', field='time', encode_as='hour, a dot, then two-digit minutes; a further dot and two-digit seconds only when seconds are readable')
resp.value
9.18
